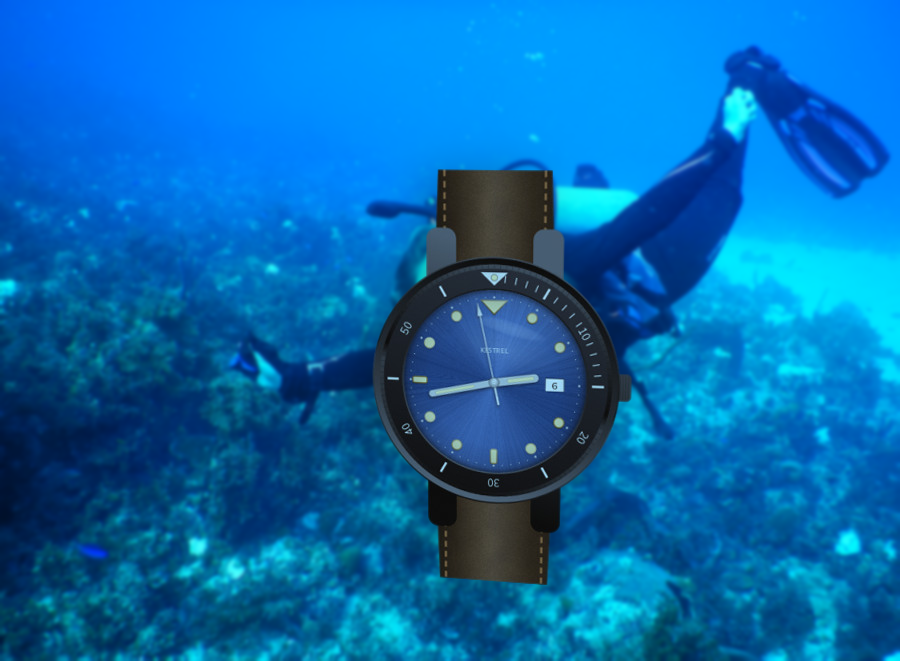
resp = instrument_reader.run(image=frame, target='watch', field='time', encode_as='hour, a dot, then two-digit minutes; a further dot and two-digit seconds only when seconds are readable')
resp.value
2.42.58
